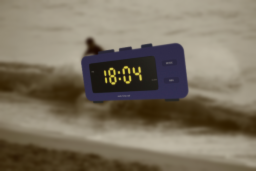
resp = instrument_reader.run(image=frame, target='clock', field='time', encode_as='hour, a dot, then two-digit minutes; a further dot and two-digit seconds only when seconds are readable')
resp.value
18.04
